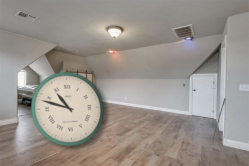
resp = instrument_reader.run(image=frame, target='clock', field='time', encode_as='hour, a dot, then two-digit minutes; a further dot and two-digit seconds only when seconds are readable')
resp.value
10.48
